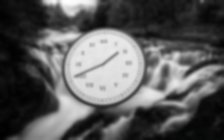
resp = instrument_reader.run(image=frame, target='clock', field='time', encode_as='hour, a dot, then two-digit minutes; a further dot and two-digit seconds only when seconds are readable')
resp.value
1.41
